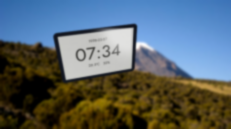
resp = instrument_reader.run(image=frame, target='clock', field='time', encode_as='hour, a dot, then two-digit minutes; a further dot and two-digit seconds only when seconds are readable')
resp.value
7.34
